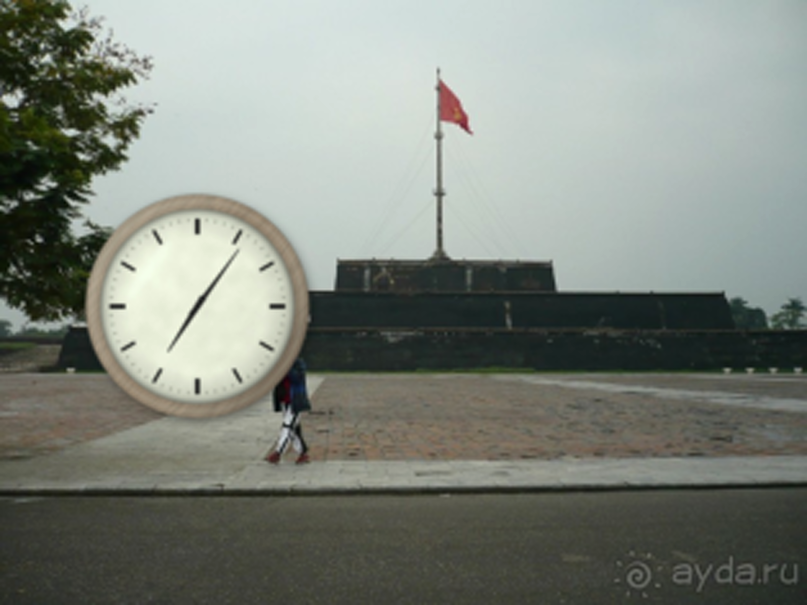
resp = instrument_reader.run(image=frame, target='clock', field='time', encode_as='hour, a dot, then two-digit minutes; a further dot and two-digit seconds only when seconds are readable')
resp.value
7.06
